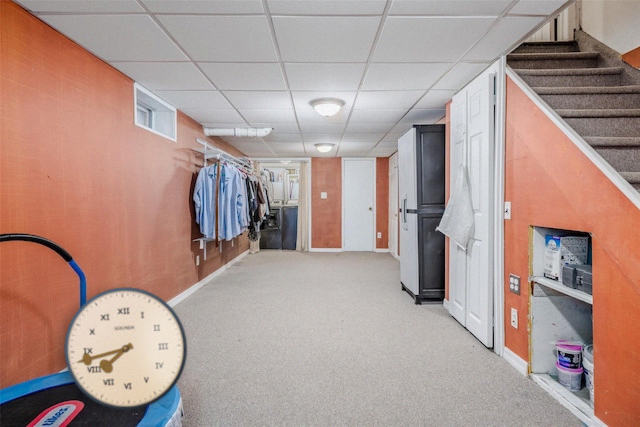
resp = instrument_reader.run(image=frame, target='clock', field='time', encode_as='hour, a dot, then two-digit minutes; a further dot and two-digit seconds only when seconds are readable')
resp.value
7.43
